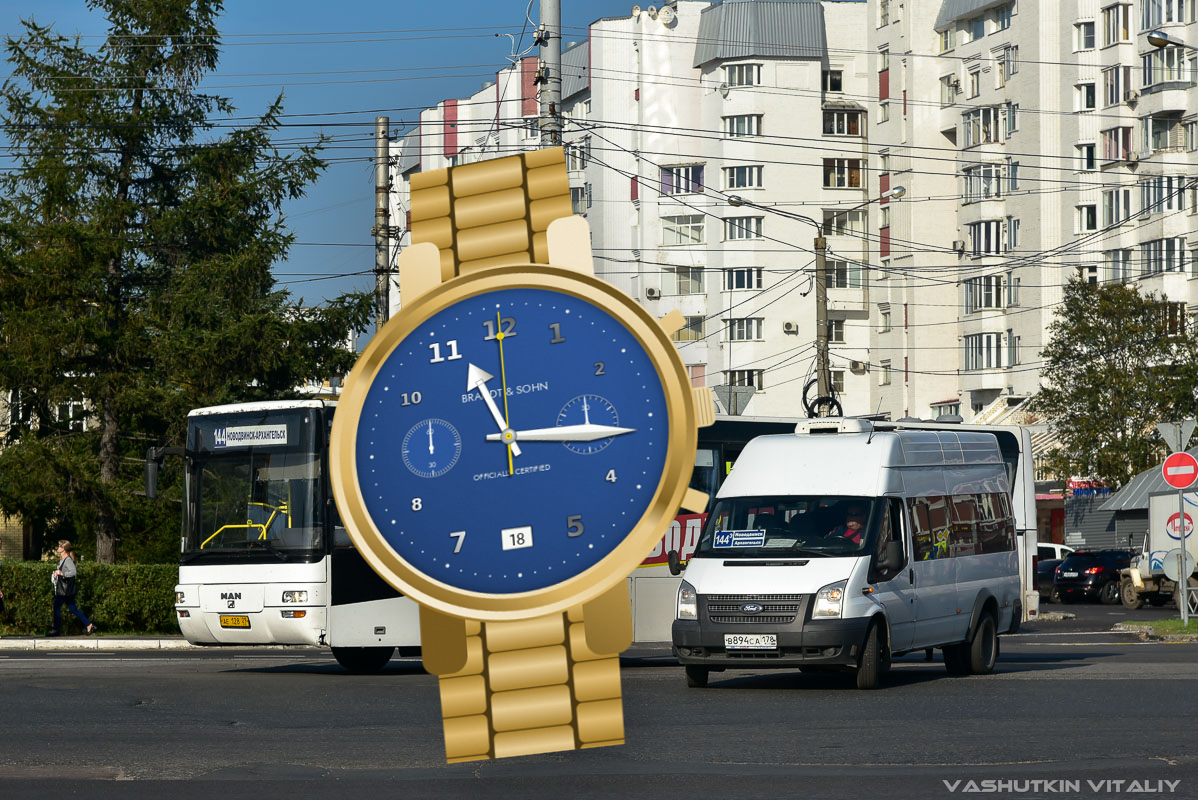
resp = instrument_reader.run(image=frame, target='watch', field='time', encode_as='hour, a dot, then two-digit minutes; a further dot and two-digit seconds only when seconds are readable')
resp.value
11.16
